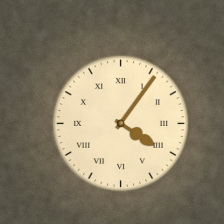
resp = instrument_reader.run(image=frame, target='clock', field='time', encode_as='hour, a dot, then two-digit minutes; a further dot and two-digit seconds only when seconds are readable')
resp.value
4.06
